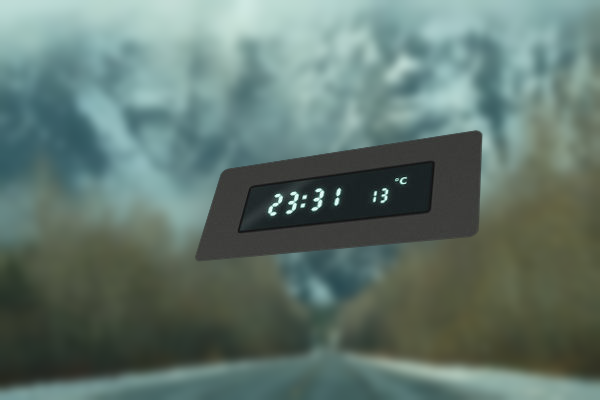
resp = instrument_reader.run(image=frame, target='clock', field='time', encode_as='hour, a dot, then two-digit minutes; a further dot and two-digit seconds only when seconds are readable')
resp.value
23.31
